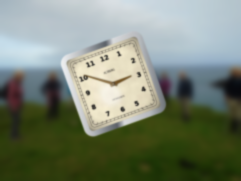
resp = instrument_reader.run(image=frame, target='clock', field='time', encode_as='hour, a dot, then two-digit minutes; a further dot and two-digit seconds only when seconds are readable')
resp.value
2.51
